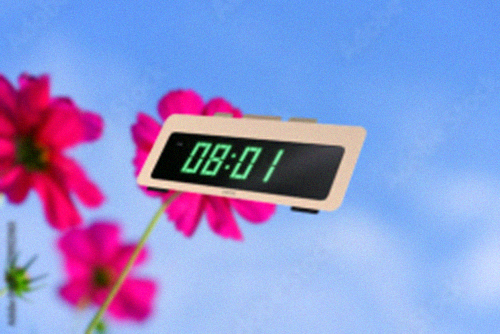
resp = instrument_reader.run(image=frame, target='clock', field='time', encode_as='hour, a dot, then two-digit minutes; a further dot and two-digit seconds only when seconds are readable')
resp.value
8.01
